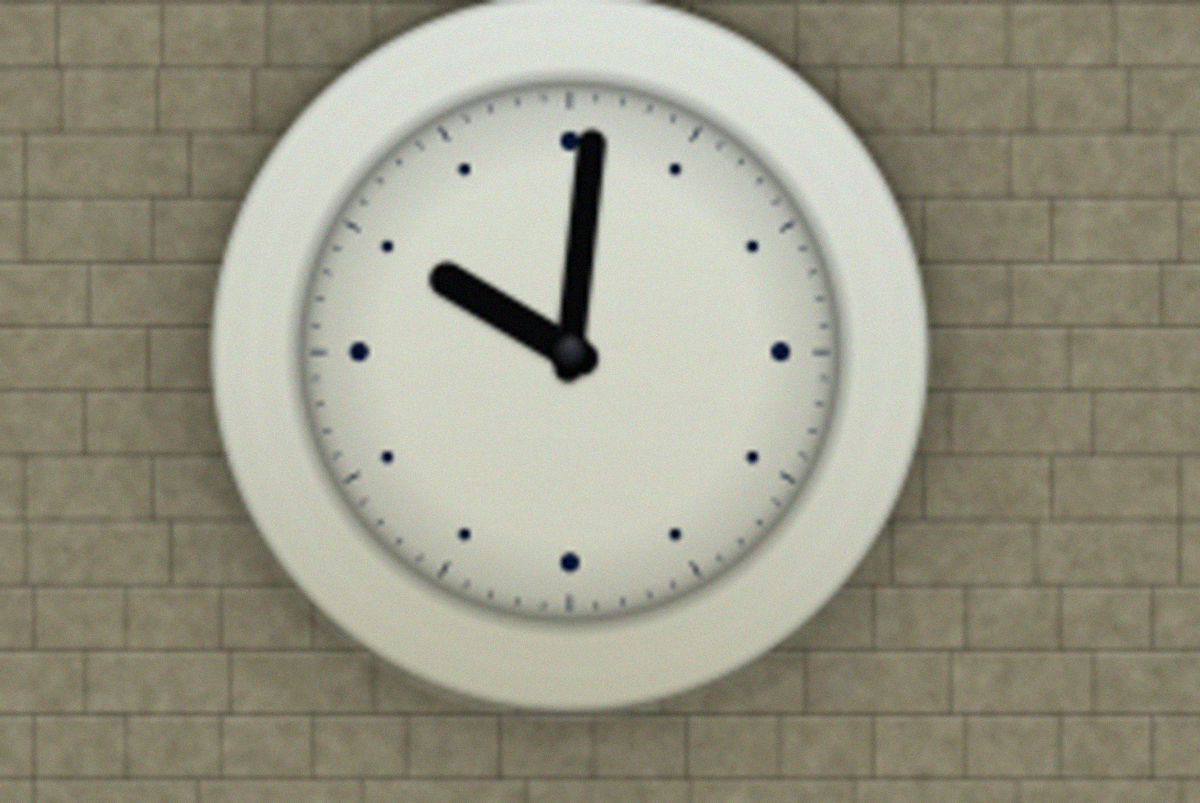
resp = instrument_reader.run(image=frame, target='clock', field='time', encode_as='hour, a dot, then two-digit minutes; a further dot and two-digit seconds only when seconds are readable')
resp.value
10.01
